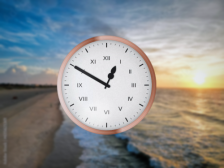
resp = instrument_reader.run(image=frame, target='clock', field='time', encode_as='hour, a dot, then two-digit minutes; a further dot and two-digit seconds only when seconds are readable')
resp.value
12.50
